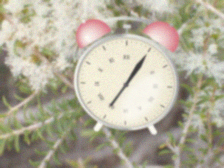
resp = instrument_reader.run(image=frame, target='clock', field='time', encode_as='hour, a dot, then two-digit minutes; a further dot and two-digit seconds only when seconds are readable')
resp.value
7.05
